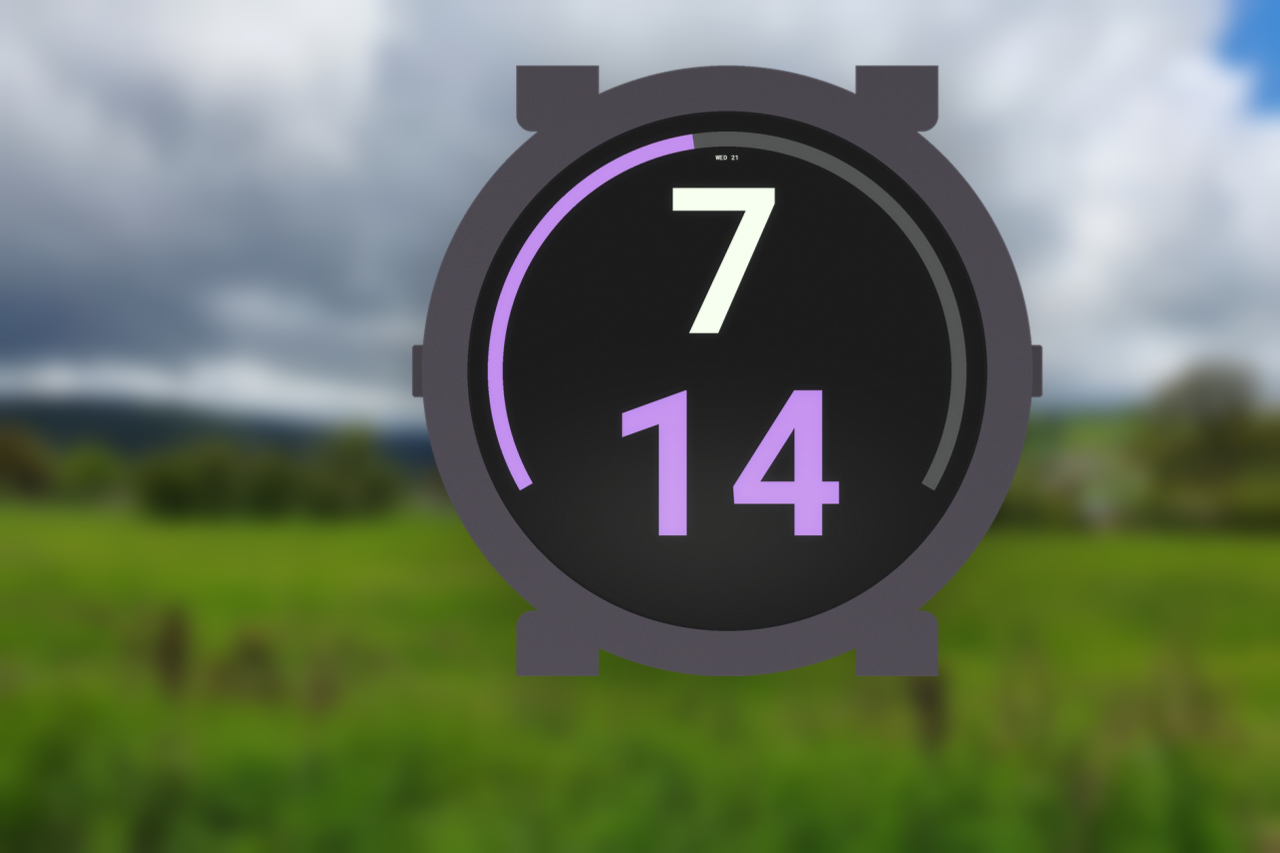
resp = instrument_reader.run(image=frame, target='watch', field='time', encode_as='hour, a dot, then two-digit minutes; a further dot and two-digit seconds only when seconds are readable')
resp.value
7.14
